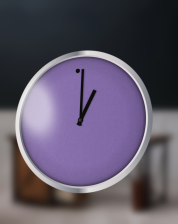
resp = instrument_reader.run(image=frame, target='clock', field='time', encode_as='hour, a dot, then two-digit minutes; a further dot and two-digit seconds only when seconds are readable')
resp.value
1.01
